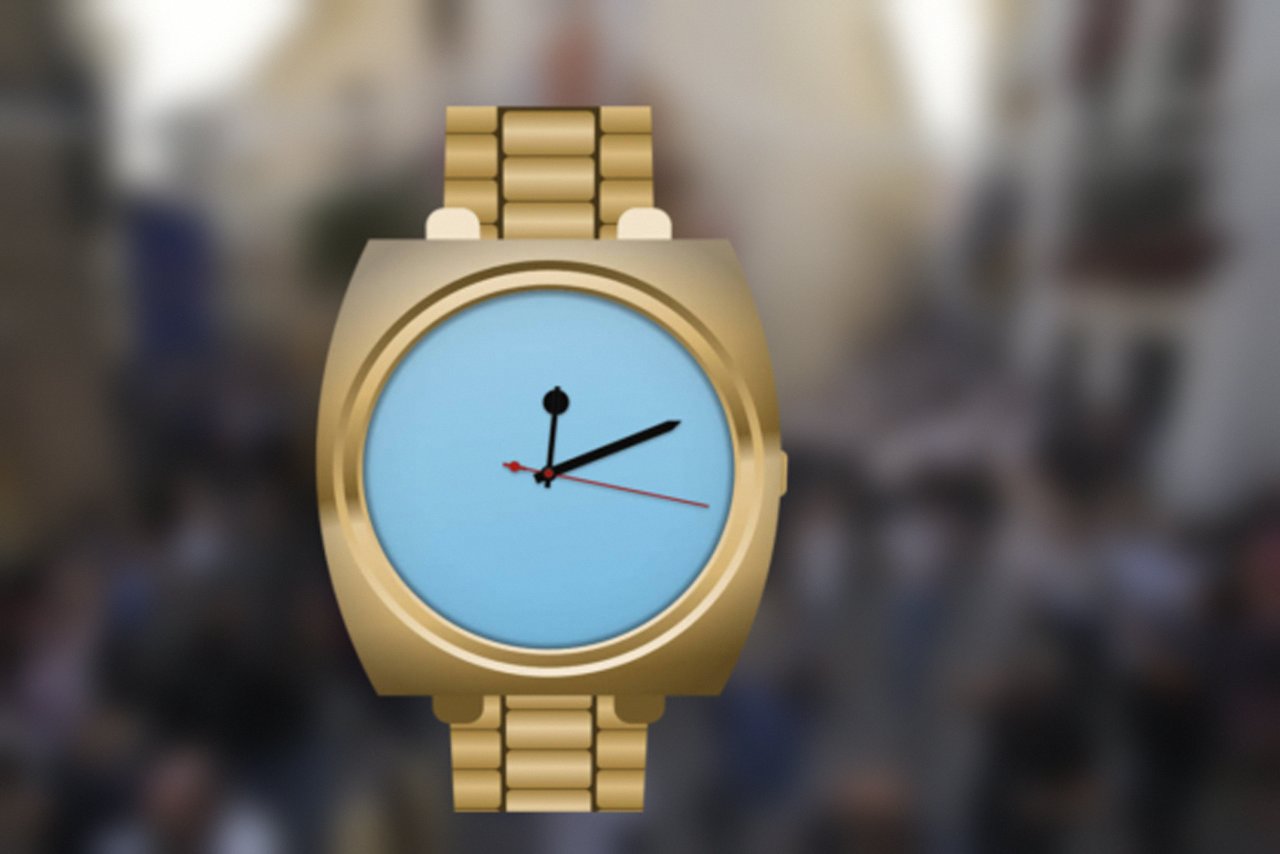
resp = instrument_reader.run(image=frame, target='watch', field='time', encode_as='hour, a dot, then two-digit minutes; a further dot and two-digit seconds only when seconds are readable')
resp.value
12.11.17
